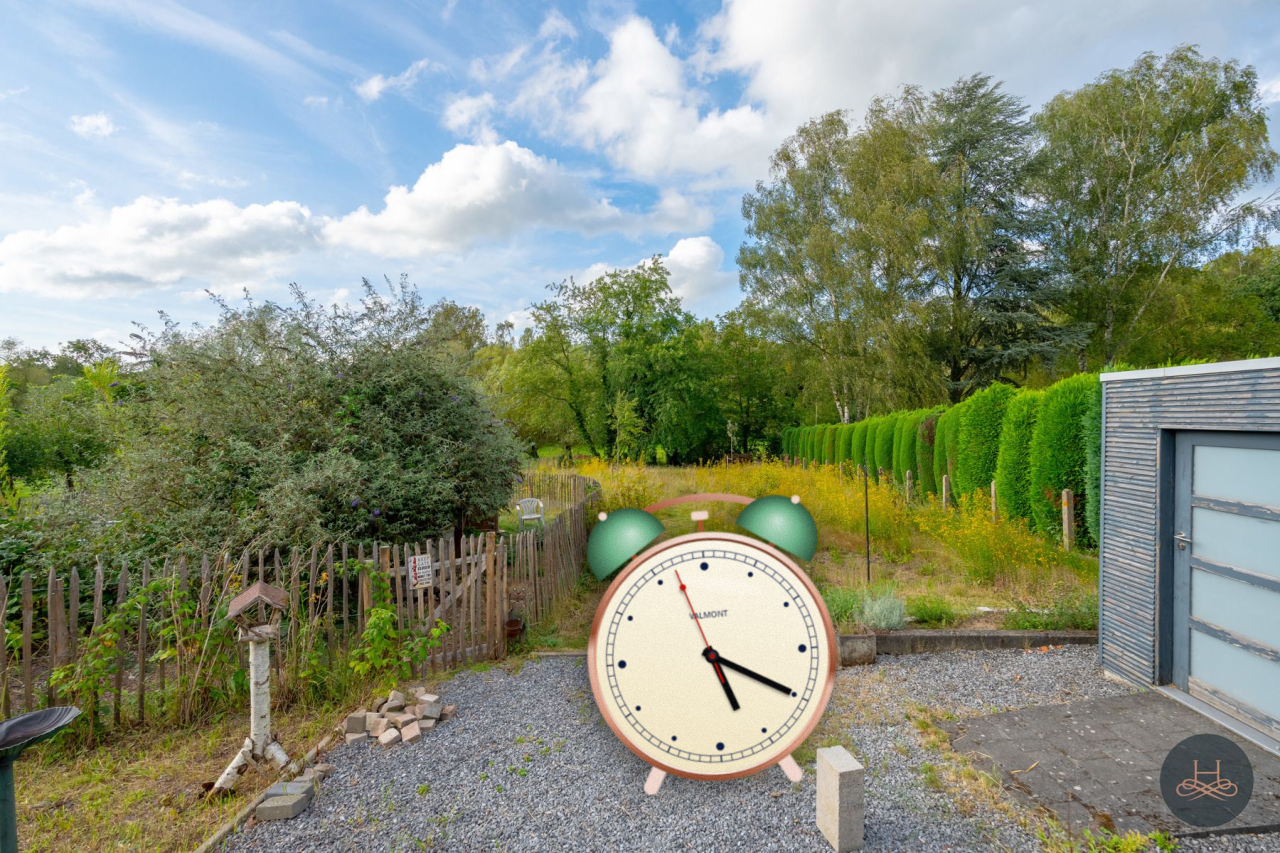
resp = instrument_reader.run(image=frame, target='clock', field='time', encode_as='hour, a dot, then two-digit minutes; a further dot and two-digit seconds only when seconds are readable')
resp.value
5.19.57
